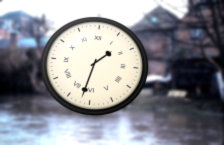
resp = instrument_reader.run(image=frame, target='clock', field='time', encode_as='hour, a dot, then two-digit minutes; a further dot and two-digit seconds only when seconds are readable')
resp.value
1.32
